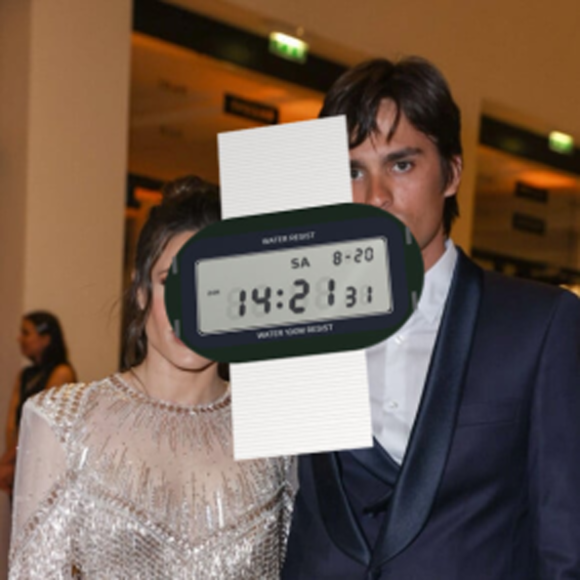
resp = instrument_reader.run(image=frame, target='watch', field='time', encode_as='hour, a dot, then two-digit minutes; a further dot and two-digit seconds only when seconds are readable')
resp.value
14.21.31
